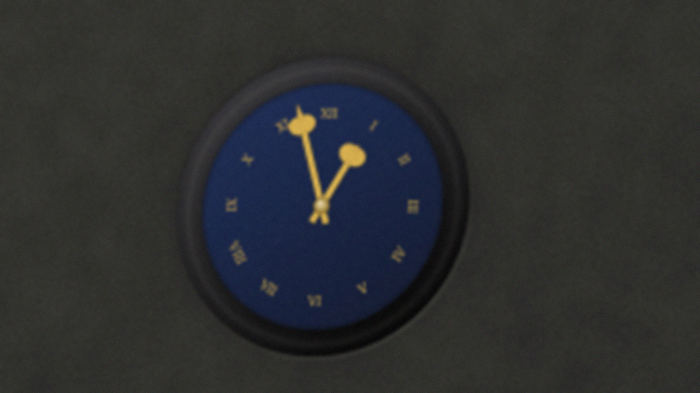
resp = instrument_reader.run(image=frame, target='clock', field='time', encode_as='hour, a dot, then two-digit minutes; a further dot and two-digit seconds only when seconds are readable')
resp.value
12.57
